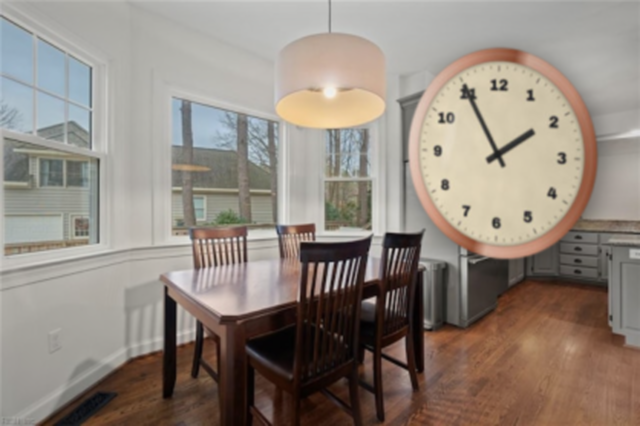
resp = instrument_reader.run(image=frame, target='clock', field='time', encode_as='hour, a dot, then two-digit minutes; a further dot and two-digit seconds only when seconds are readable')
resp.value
1.55
